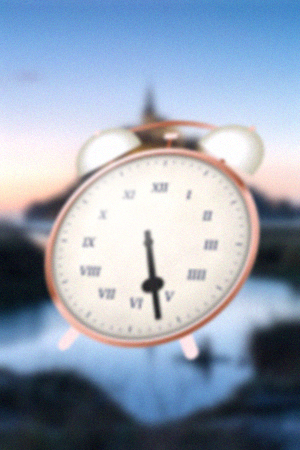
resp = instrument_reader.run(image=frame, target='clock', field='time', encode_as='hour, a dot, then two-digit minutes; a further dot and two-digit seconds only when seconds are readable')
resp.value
5.27
